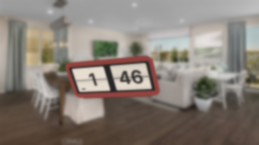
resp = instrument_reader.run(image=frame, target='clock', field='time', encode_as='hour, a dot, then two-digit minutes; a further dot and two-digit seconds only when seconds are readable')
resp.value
1.46
